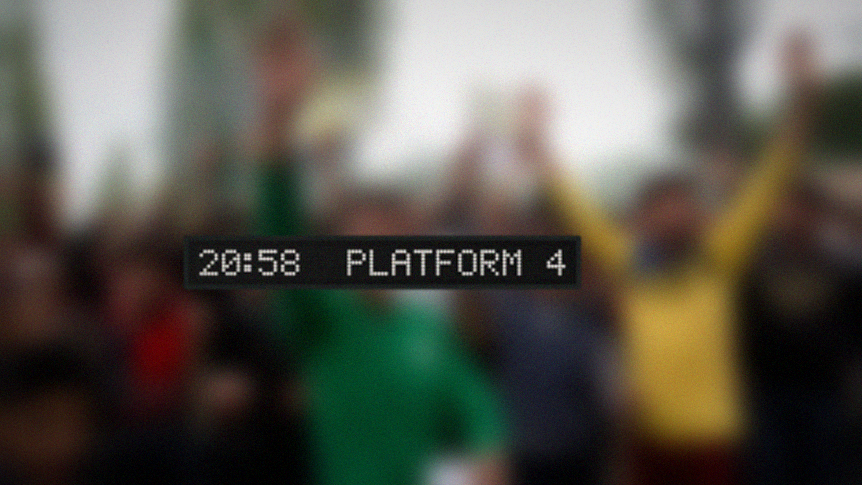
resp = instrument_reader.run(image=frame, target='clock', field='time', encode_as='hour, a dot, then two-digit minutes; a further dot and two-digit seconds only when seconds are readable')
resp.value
20.58
